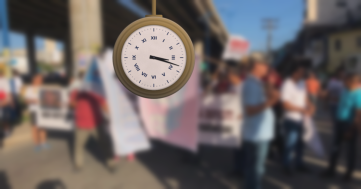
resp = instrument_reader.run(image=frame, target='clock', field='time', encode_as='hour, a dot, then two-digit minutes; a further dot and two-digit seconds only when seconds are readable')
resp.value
3.18
